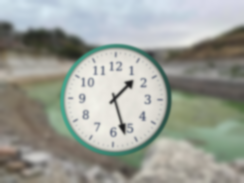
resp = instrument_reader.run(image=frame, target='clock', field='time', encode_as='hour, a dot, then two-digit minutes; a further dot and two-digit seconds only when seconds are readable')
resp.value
1.27
